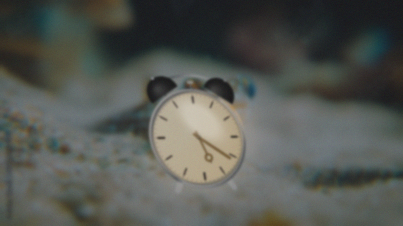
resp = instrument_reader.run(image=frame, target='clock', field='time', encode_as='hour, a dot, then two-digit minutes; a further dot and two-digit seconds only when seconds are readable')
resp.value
5.21
